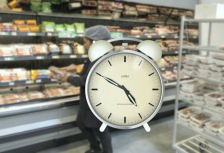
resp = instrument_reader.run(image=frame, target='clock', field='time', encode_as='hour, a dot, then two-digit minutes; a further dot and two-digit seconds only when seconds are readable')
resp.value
4.50
